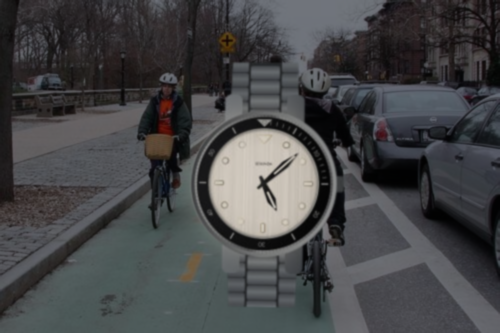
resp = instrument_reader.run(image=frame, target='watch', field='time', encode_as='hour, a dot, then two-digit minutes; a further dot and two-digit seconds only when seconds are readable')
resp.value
5.08
